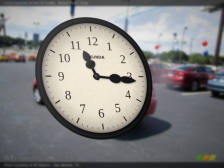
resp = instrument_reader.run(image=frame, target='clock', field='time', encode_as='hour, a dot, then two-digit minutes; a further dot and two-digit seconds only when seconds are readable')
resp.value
11.16
